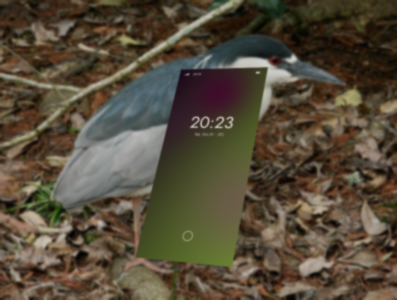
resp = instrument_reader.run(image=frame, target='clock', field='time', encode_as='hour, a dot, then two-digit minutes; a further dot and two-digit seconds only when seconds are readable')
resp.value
20.23
